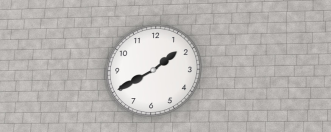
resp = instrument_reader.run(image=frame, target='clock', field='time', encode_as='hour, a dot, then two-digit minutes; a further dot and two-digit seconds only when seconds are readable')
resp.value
1.40
